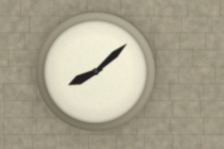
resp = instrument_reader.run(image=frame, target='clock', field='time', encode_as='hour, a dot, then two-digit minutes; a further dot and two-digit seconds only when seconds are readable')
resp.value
8.08
